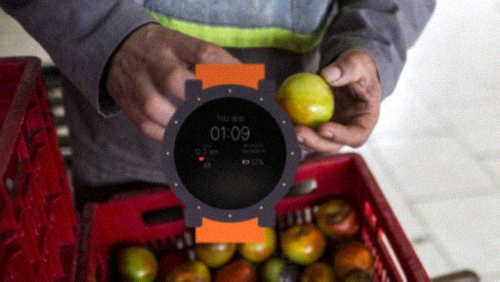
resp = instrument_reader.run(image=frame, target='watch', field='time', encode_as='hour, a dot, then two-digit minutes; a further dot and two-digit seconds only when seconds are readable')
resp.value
1.09
